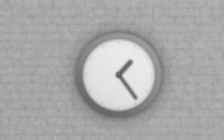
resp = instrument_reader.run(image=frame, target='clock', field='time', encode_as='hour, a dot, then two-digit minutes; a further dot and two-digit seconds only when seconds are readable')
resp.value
1.24
